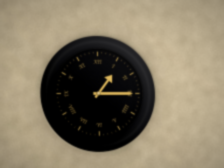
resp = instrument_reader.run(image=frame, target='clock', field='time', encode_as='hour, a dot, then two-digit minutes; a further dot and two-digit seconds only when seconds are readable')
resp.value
1.15
